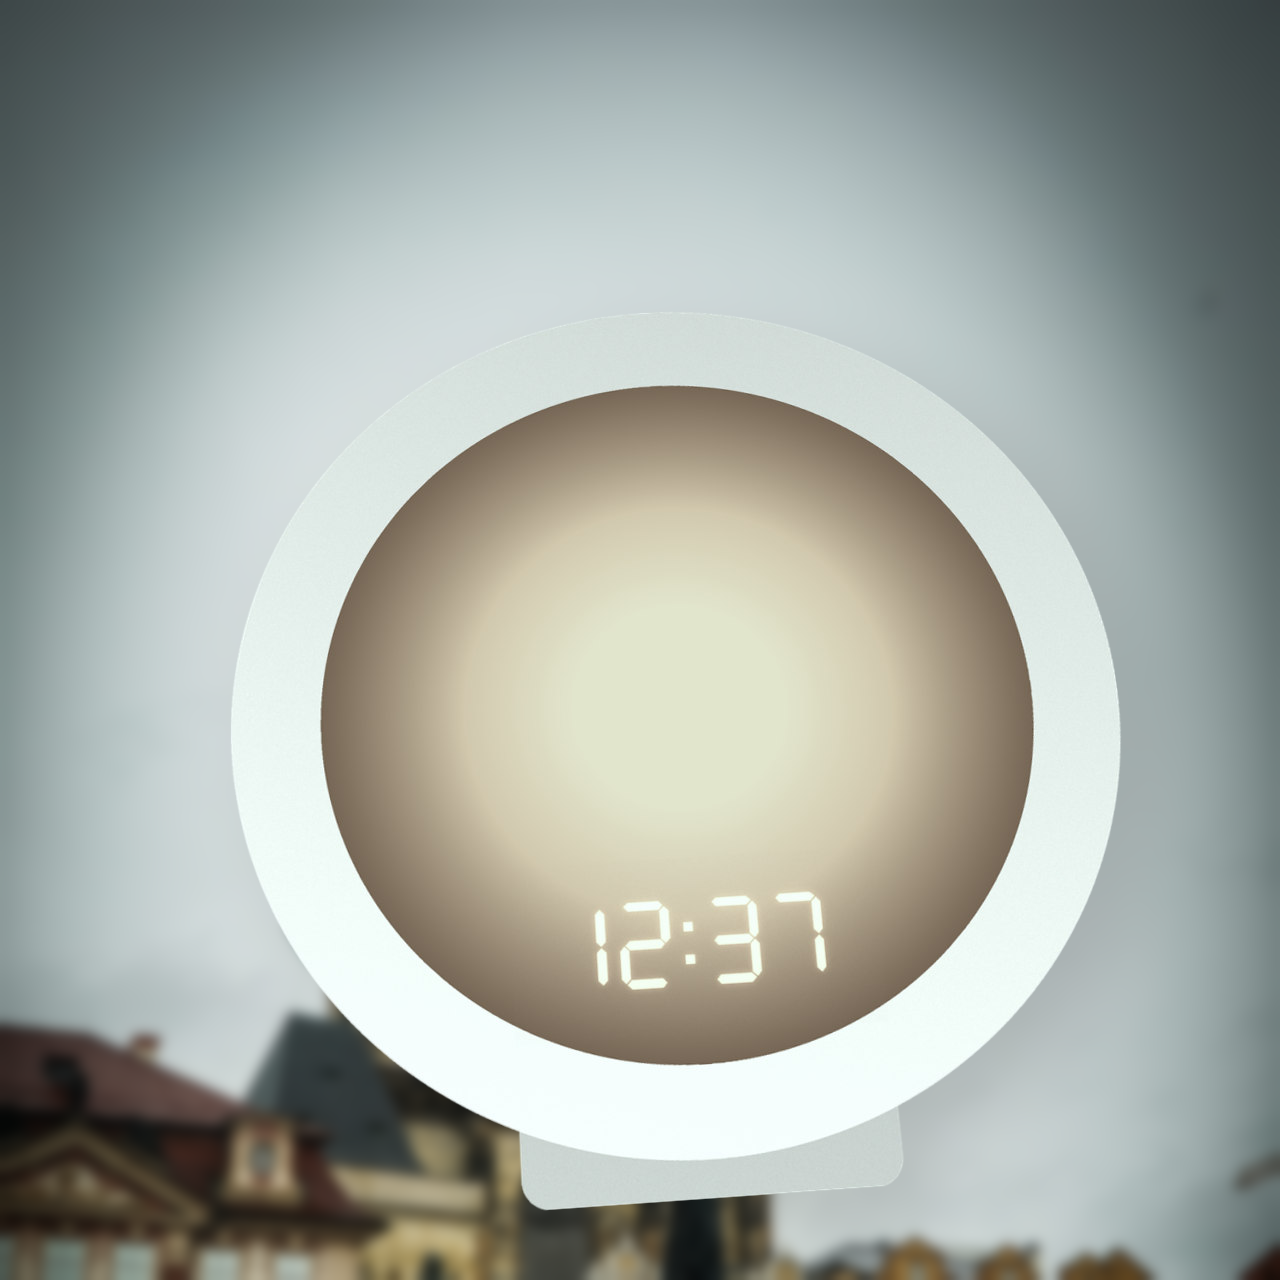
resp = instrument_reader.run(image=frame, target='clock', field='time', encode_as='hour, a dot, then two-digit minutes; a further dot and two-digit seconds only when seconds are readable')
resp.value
12.37
